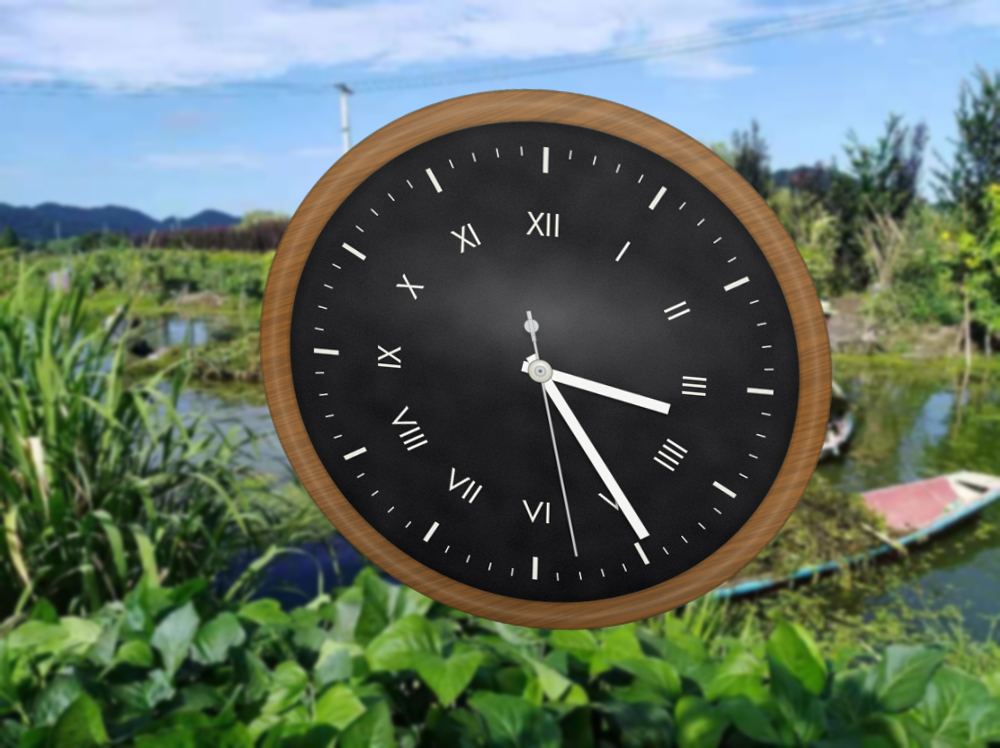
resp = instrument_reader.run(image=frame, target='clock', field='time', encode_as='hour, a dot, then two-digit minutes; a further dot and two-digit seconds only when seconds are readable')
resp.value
3.24.28
